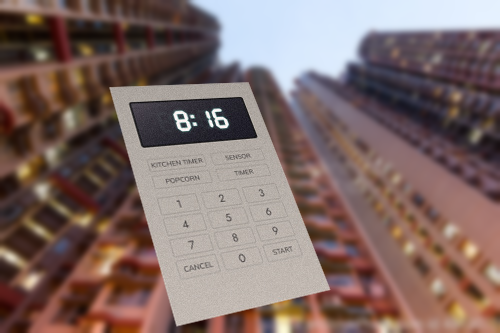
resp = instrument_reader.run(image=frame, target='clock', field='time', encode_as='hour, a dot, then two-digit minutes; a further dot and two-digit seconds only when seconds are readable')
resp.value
8.16
